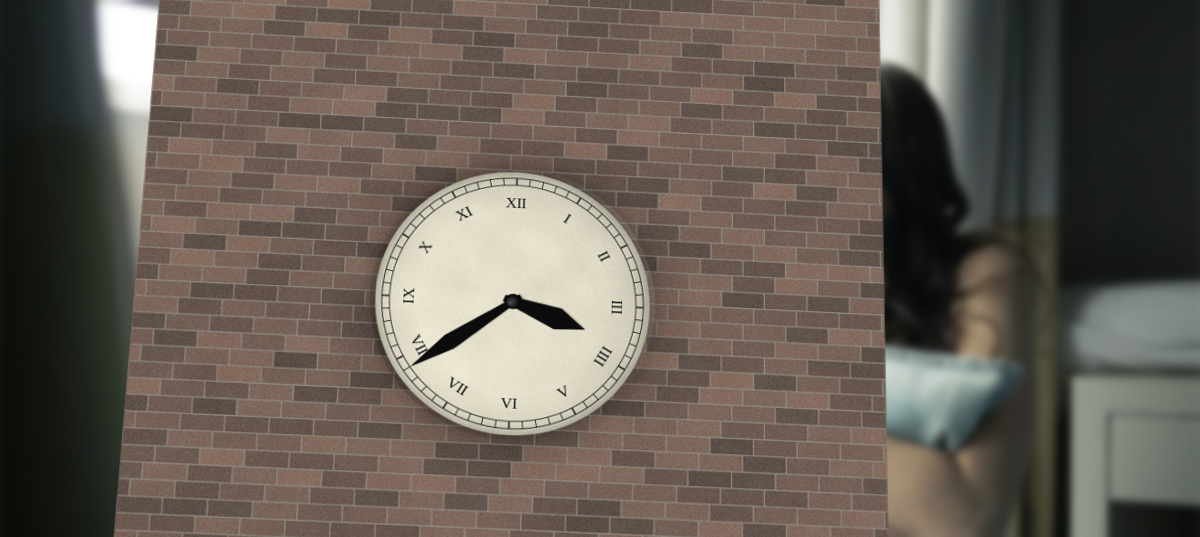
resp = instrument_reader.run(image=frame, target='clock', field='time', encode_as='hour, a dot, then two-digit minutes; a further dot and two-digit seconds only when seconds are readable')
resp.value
3.39
